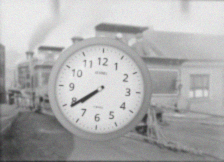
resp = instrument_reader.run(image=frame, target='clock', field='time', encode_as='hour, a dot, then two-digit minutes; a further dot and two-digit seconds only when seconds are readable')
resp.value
7.39
